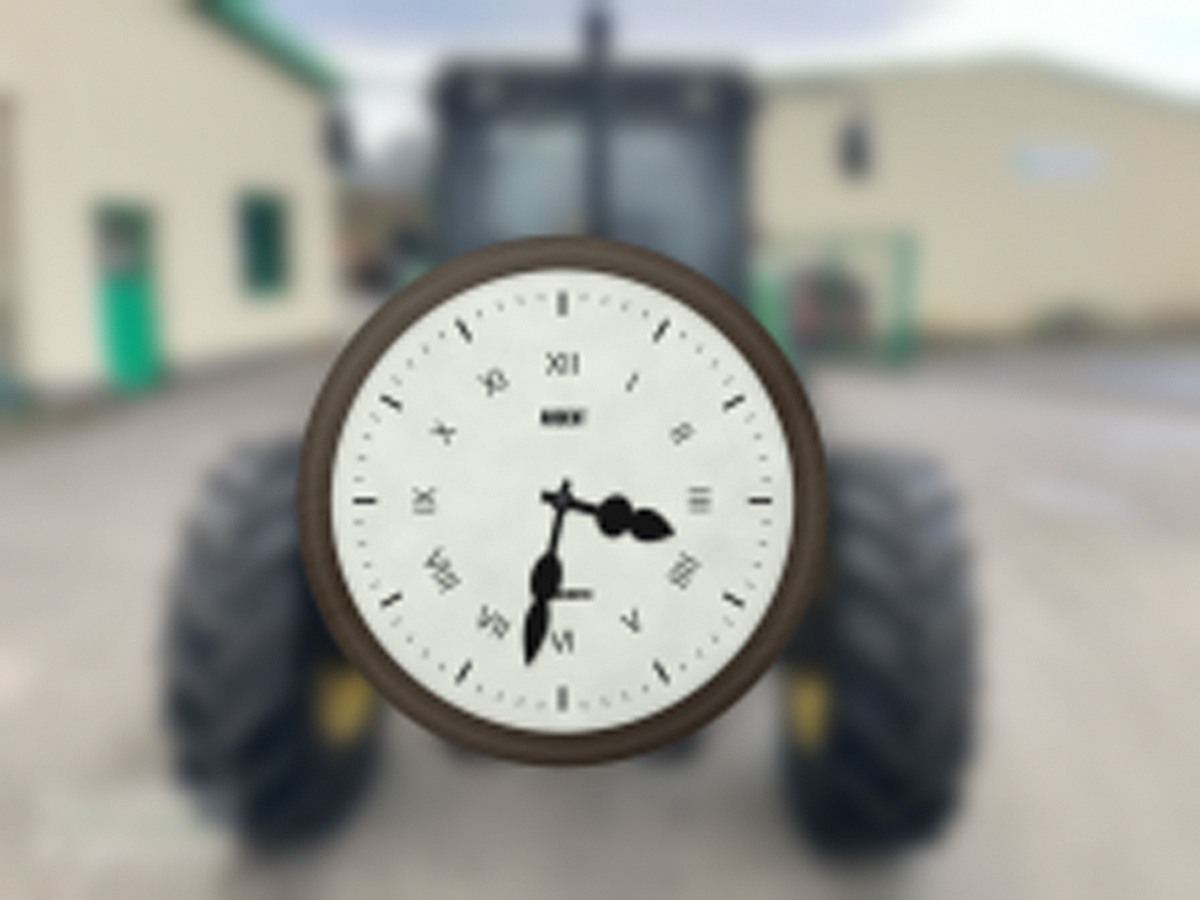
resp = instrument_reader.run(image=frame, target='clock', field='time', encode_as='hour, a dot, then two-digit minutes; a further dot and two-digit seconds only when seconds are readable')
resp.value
3.32
